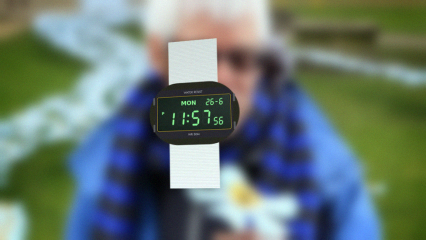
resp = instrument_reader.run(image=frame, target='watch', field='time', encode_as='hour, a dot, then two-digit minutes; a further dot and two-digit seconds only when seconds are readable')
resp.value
11.57.56
